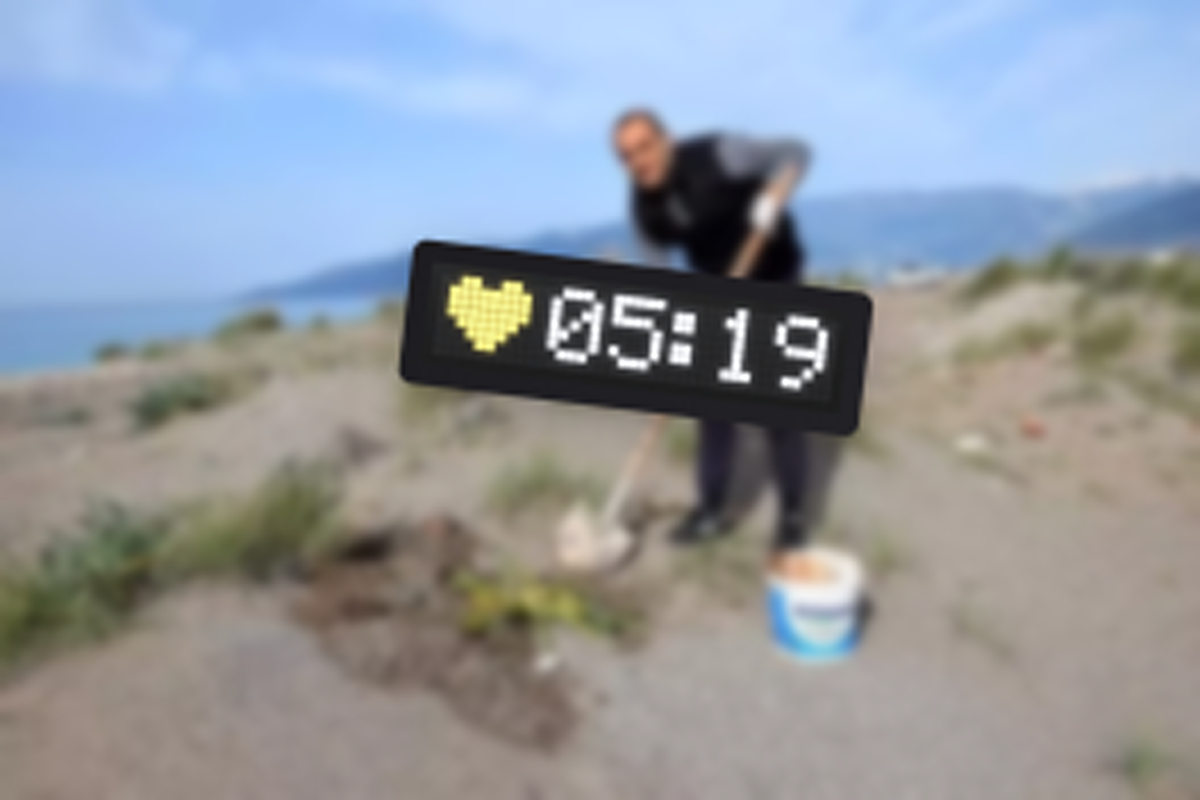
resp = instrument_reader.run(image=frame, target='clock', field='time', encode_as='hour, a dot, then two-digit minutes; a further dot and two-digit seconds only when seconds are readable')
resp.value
5.19
